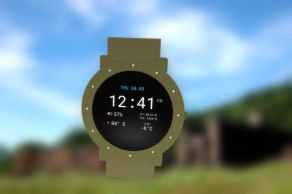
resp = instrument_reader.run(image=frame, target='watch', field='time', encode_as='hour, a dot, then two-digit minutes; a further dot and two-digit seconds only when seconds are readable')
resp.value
12.41
